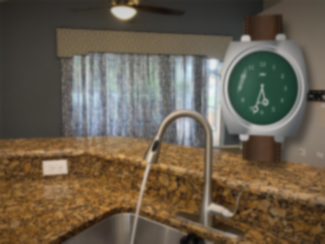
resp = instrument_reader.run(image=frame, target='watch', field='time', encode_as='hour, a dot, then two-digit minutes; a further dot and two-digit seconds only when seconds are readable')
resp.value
5.33
